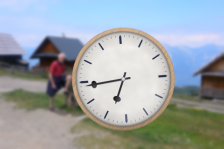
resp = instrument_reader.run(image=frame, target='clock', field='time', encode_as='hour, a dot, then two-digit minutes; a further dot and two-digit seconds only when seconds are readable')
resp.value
6.44
